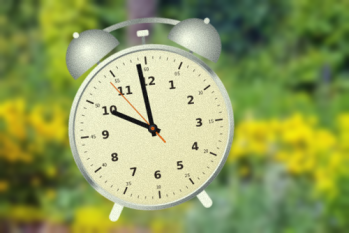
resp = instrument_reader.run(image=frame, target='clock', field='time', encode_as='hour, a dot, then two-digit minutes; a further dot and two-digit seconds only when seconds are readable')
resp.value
9.58.54
